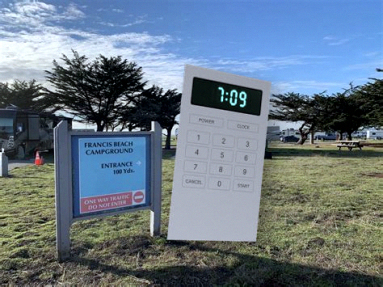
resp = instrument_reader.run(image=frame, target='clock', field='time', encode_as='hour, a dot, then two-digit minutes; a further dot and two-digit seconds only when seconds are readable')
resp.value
7.09
